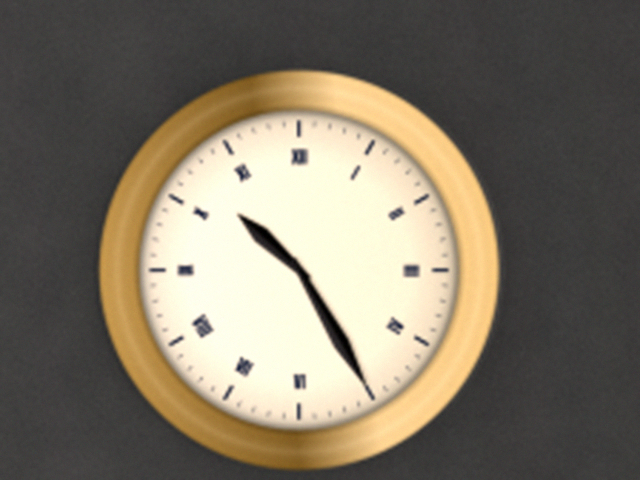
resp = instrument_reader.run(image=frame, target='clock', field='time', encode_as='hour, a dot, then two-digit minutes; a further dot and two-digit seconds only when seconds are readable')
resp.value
10.25
